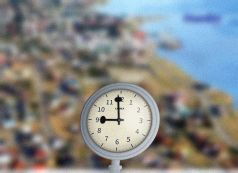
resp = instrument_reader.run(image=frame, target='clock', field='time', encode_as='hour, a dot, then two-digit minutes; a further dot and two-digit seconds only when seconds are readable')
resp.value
8.59
